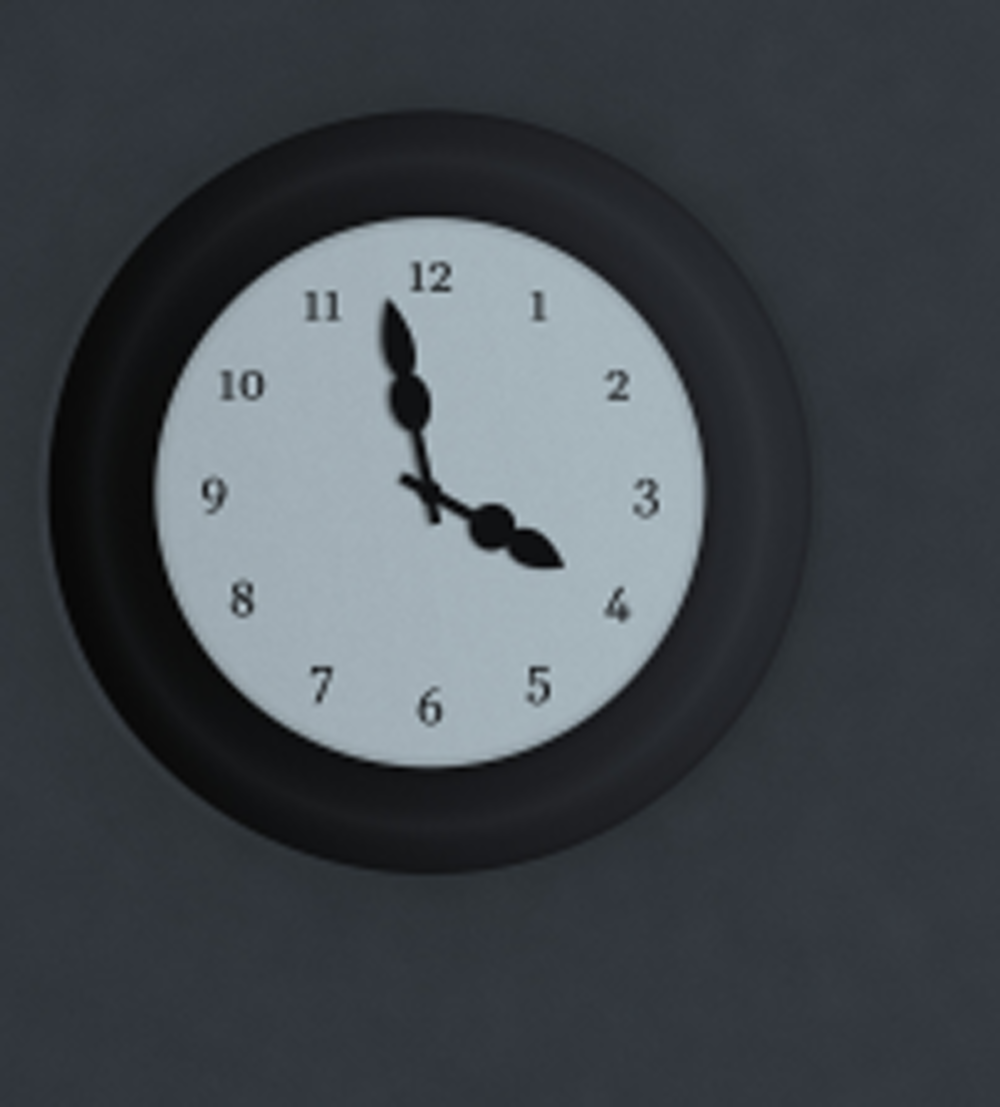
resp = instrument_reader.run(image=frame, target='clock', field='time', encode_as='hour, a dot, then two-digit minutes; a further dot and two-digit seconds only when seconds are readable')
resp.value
3.58
